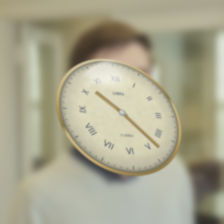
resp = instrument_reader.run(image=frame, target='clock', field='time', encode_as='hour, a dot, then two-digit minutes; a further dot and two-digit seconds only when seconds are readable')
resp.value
10.23
